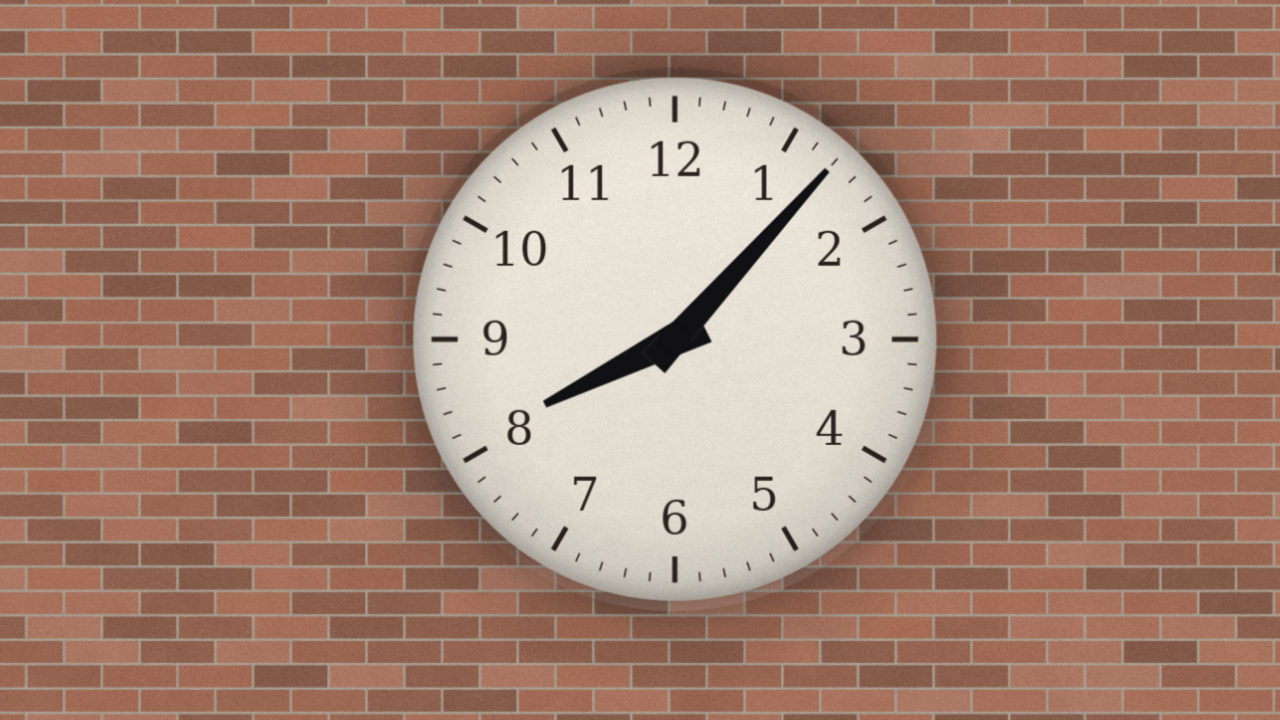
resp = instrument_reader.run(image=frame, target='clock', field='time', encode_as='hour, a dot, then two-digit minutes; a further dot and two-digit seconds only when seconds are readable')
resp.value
8.07
